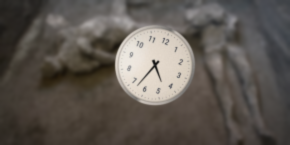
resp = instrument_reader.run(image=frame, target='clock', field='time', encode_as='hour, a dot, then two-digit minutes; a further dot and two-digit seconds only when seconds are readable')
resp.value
4.33
